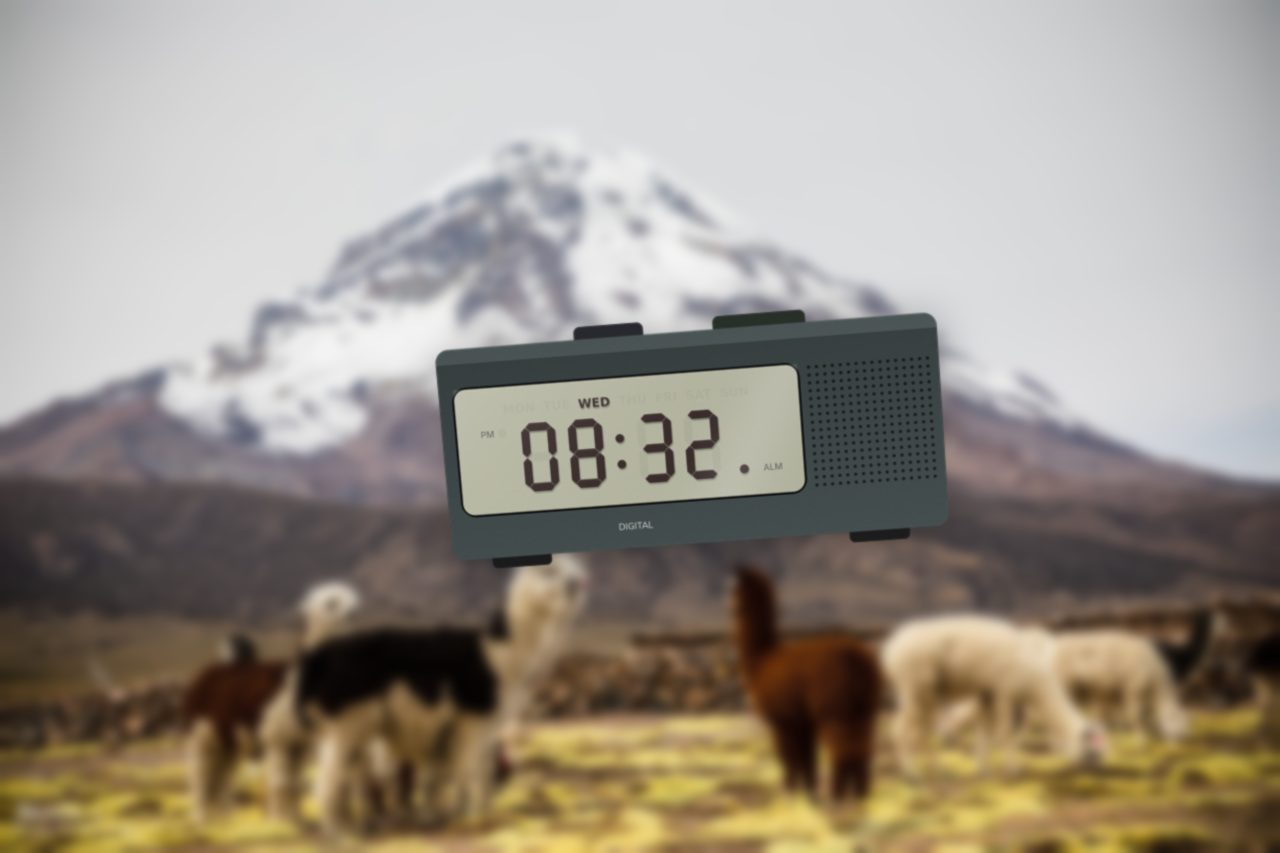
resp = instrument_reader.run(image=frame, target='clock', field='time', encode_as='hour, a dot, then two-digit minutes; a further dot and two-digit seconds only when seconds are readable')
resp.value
8.32
